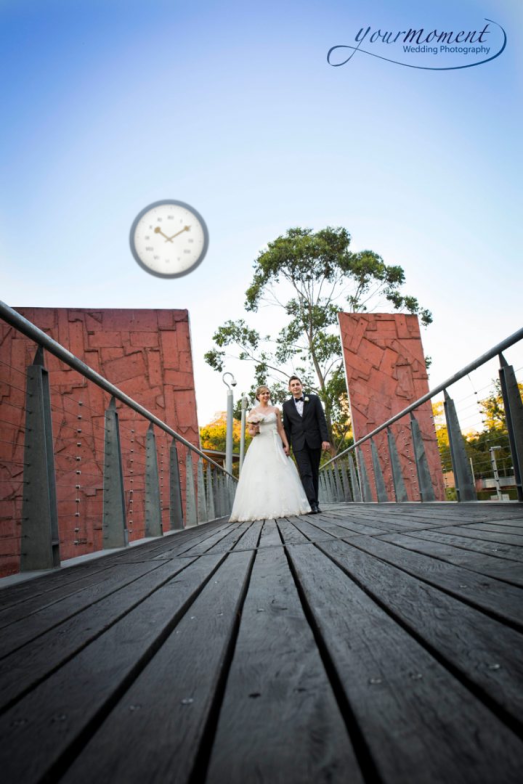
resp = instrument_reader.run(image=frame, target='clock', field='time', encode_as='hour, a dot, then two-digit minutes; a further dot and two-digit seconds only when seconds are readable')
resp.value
10.09
